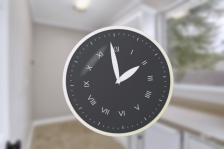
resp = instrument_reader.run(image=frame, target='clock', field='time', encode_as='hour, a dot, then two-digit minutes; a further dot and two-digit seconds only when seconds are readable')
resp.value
1.59
